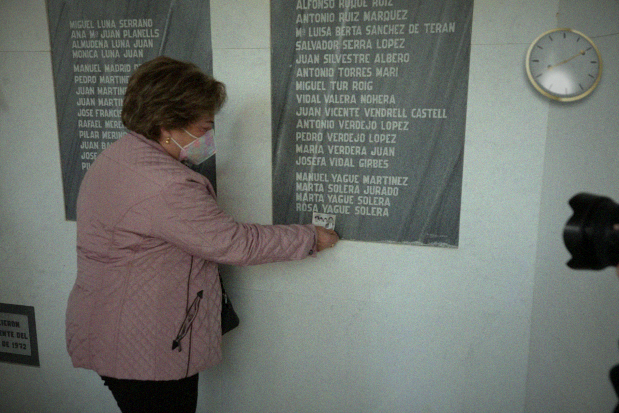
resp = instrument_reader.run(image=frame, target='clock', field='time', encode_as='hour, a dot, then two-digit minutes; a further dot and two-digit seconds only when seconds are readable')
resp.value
8.10
